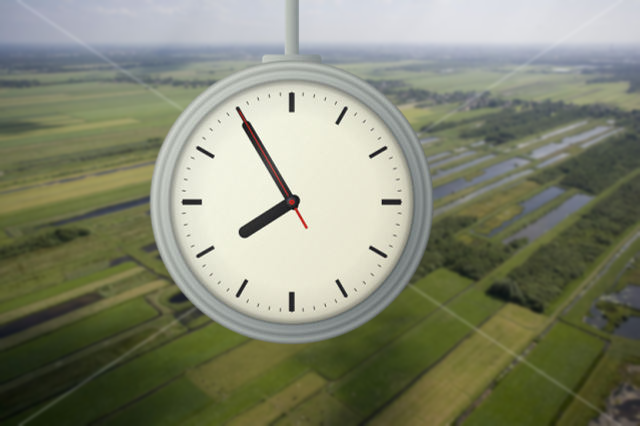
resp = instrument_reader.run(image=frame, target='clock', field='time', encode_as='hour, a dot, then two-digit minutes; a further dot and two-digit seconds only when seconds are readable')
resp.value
7.54.55
